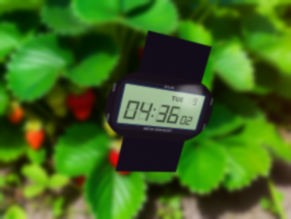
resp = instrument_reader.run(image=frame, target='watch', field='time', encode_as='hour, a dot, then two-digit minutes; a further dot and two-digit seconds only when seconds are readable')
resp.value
4.36
